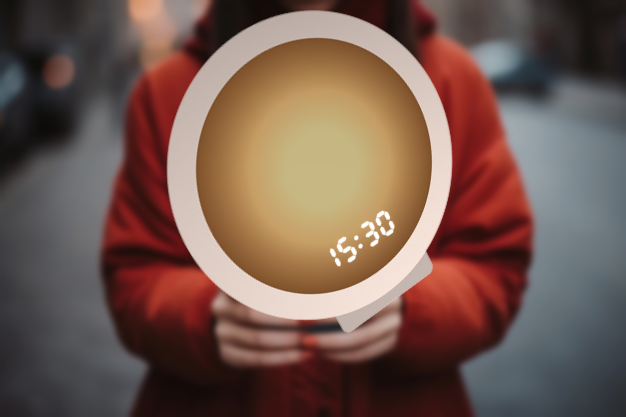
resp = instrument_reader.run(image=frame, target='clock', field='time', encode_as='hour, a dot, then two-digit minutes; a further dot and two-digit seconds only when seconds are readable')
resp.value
15.30
